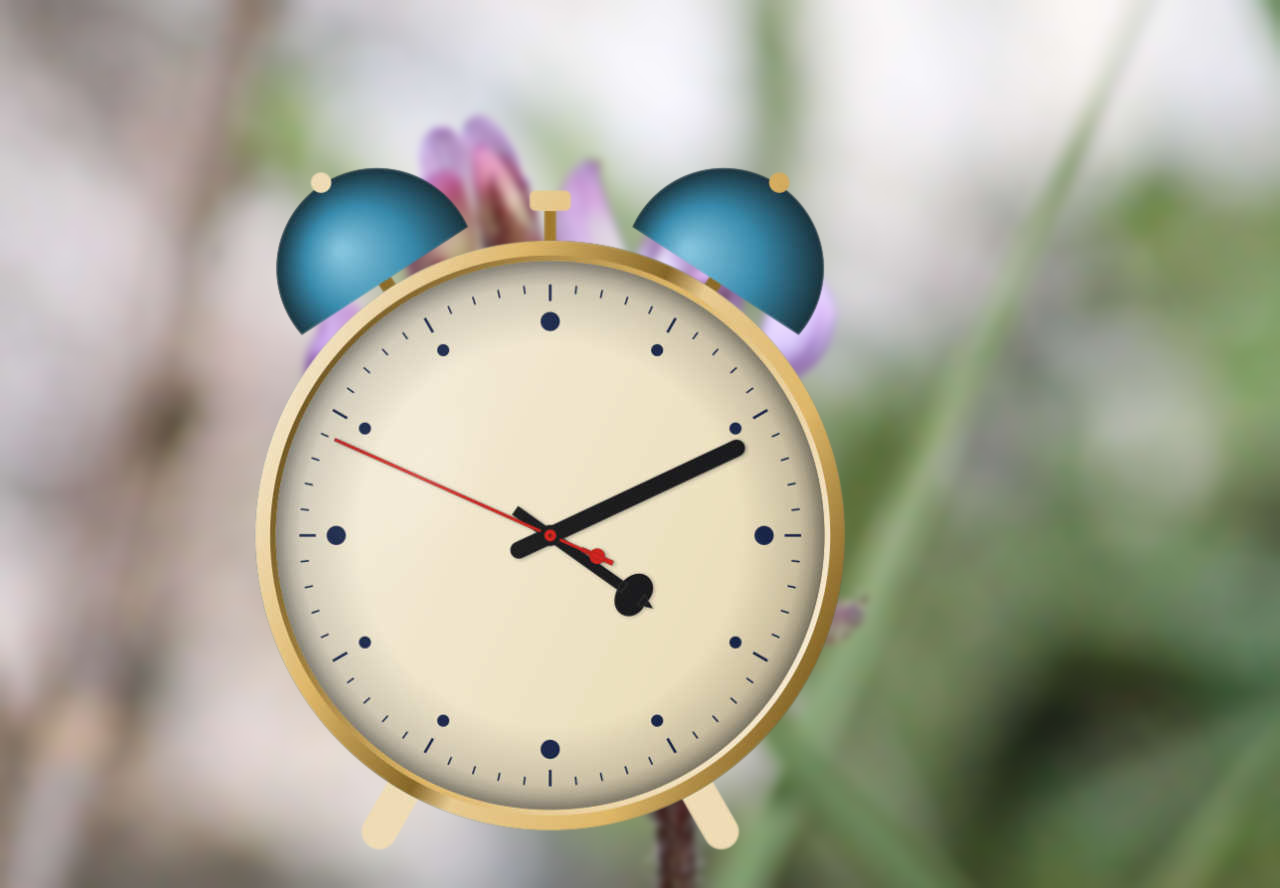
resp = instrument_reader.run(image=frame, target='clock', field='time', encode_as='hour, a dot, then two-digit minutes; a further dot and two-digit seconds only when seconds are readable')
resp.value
4.10.49
